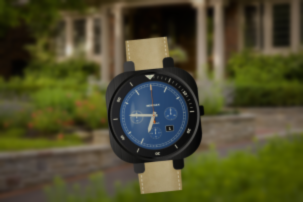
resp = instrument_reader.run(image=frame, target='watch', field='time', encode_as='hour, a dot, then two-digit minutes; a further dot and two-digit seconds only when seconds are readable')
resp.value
6.46
